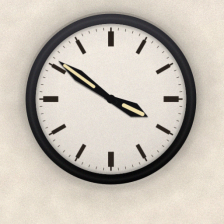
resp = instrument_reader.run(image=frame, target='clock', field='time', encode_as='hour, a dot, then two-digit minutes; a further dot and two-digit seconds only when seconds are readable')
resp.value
3.51
